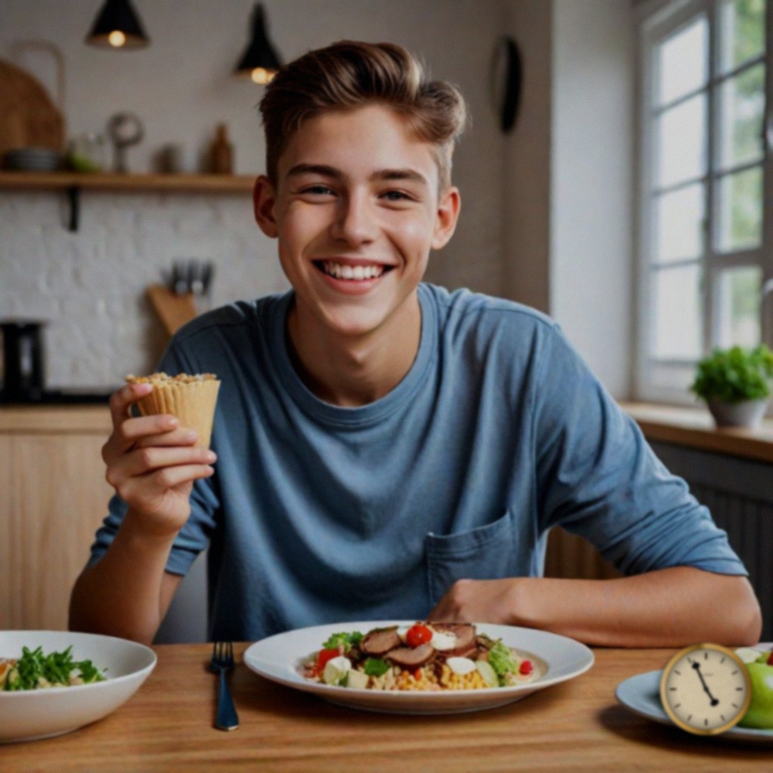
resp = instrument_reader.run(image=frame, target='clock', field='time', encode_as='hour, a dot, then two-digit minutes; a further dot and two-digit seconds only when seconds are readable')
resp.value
4.56
